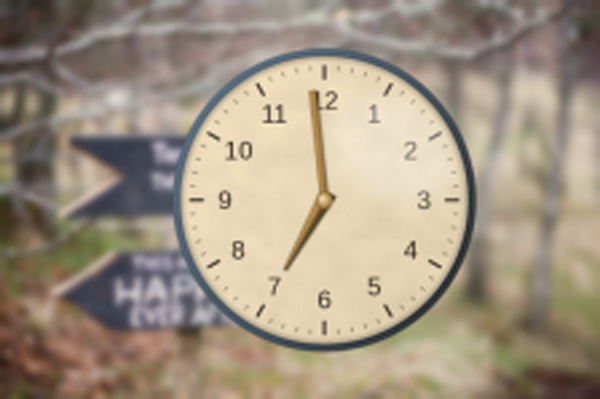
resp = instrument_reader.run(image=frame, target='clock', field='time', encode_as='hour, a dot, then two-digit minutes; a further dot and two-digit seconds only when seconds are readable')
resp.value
6.59
